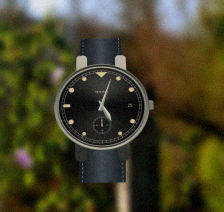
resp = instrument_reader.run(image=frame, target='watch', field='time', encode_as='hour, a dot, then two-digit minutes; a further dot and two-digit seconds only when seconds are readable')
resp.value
5.03
